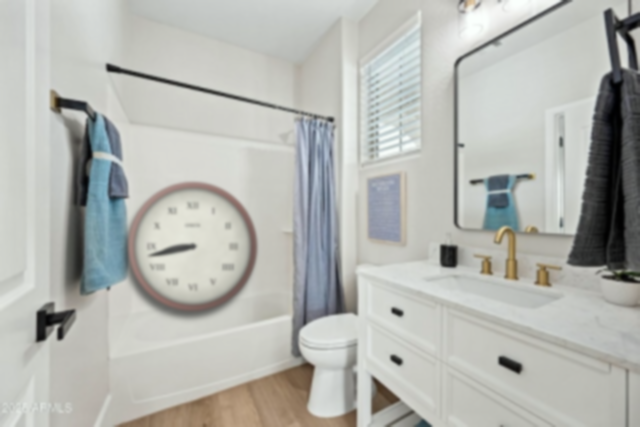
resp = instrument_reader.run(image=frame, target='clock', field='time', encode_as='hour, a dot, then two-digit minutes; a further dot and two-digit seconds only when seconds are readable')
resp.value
8.43
